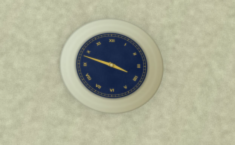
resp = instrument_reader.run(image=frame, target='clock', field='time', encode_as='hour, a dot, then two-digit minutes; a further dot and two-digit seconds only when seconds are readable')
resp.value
3.48
